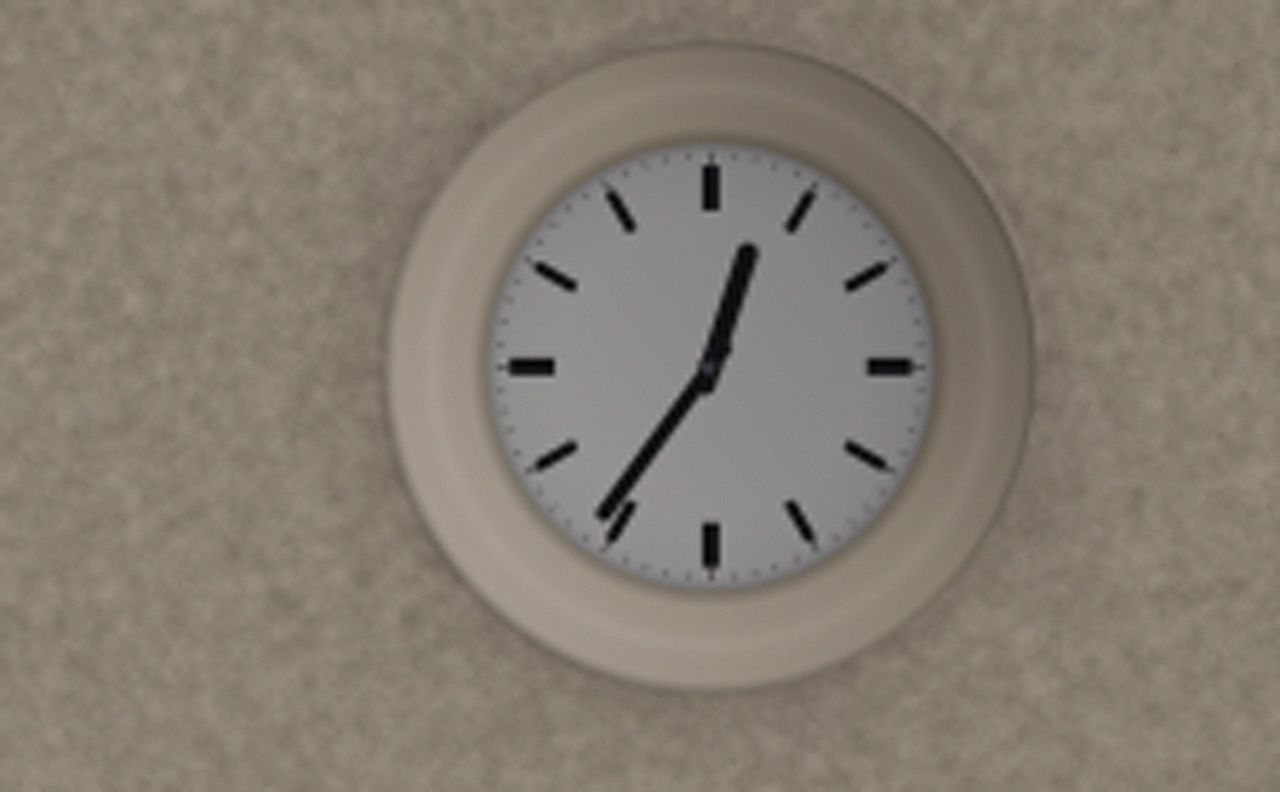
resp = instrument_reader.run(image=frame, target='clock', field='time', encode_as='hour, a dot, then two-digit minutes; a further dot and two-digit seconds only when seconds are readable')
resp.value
12.36
